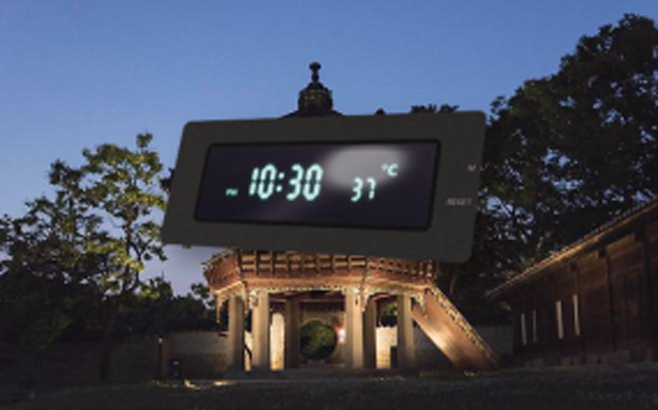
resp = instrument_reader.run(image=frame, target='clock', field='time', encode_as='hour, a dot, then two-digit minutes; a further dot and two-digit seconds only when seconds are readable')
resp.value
10.30
